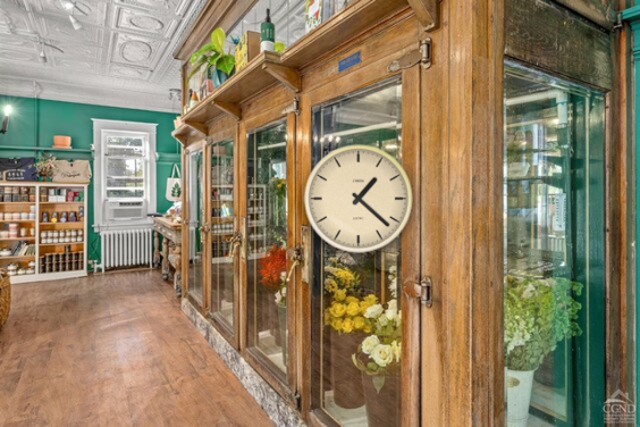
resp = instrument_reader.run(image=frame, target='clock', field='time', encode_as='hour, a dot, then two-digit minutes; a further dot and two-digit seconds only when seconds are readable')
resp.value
1.22
